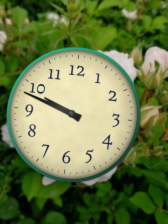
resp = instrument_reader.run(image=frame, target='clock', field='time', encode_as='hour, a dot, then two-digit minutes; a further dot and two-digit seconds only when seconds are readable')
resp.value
9.48
